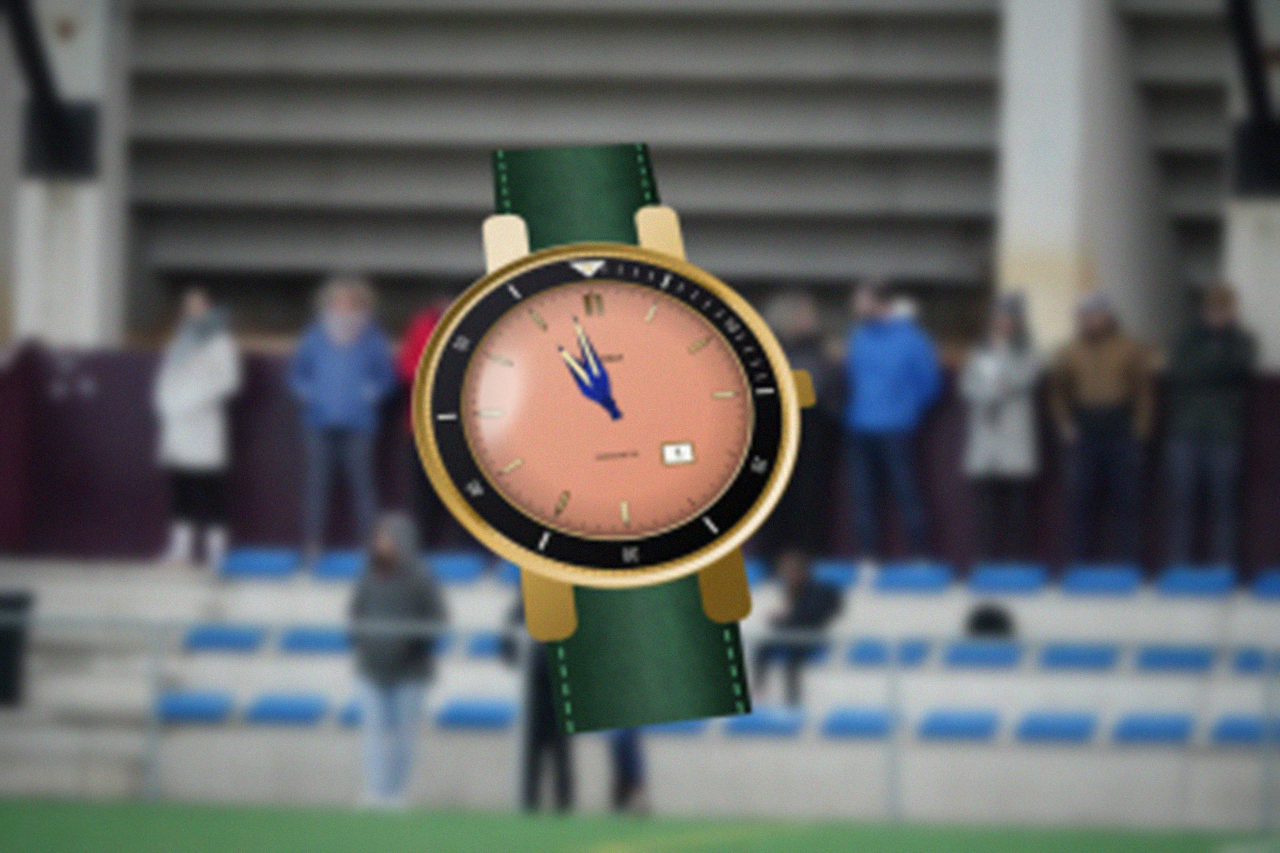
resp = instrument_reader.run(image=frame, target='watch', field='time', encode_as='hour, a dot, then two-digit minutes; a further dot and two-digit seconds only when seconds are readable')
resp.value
10.58
